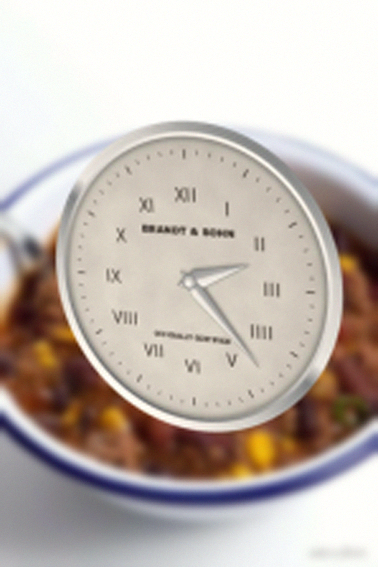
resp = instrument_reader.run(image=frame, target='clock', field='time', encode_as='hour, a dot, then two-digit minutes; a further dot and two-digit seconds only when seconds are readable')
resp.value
2.23
